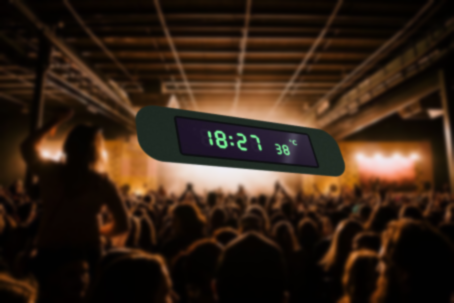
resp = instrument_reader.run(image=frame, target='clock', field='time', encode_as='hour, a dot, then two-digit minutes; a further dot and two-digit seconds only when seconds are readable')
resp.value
18.27
